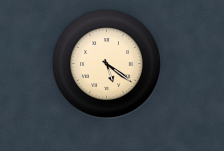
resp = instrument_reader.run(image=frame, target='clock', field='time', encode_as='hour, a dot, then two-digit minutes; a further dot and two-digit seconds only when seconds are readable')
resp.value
5.21
